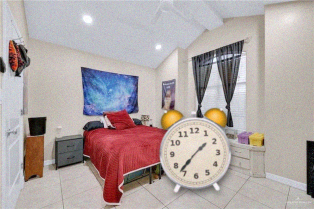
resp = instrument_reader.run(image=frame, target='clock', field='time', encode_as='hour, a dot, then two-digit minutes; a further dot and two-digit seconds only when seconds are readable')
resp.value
1.37
